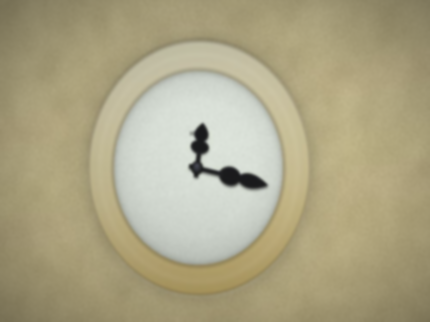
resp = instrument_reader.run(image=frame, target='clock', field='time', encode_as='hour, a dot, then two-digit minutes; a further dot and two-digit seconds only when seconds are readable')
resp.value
12.17
